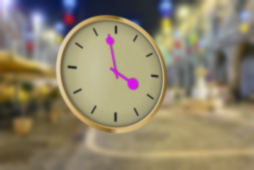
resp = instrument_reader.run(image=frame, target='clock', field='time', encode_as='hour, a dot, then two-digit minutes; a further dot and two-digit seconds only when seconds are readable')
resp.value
3.58
